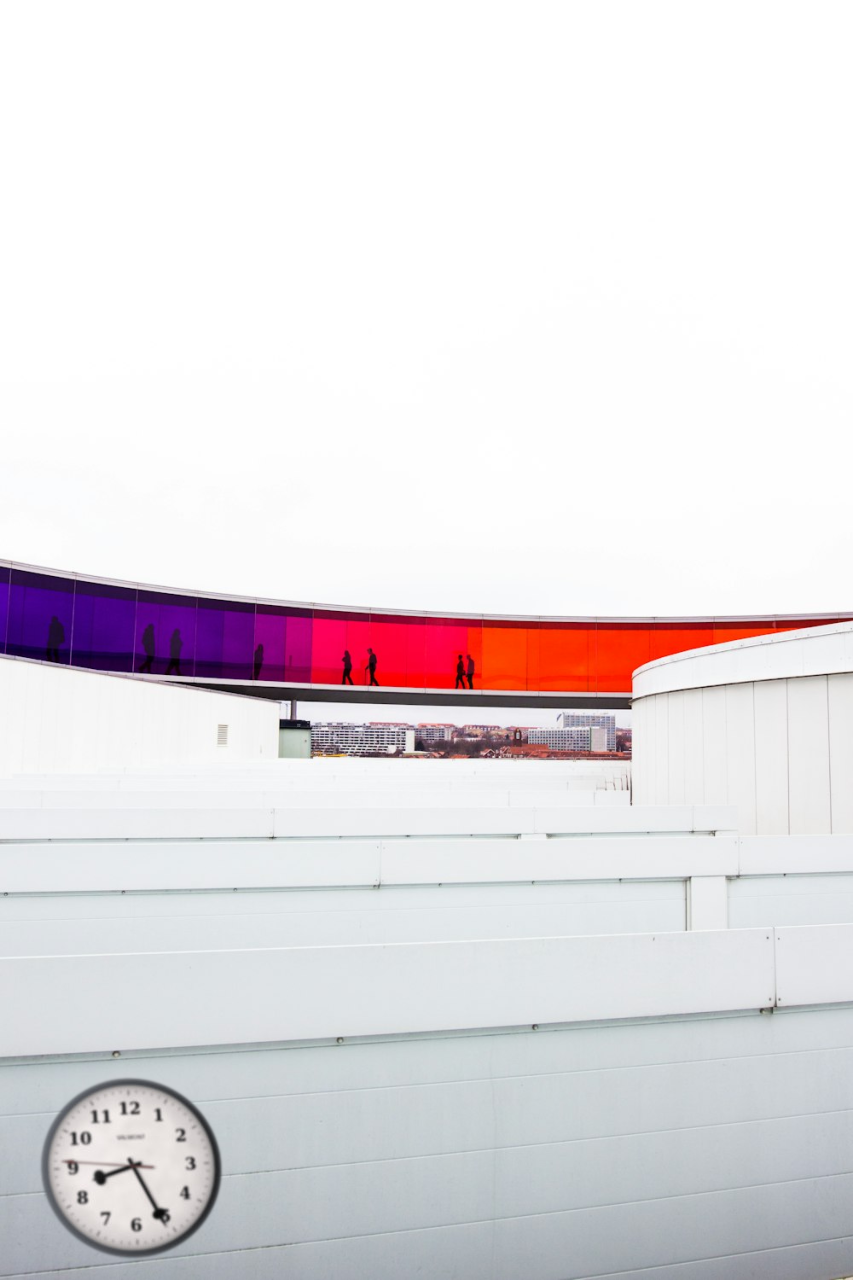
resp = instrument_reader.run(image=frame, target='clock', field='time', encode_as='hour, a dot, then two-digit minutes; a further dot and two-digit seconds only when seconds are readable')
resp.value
8.25.46
